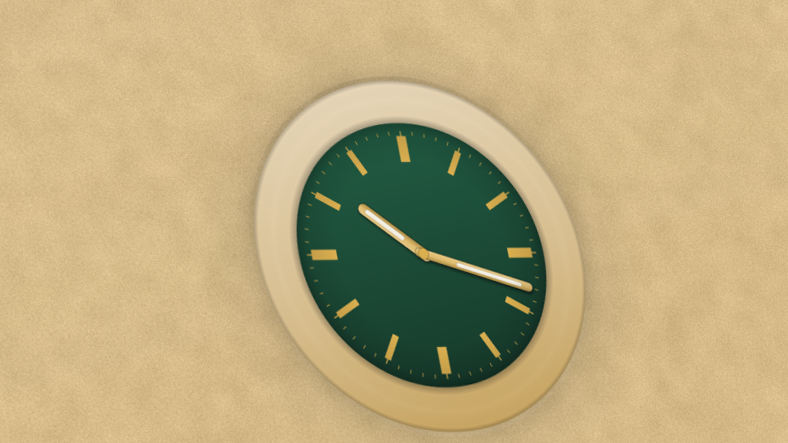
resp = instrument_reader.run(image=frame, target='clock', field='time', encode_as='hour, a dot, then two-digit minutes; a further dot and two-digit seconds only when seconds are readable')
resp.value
10.18
